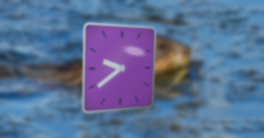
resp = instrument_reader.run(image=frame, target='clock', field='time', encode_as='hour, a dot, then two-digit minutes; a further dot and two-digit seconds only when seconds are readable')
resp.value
9.39
